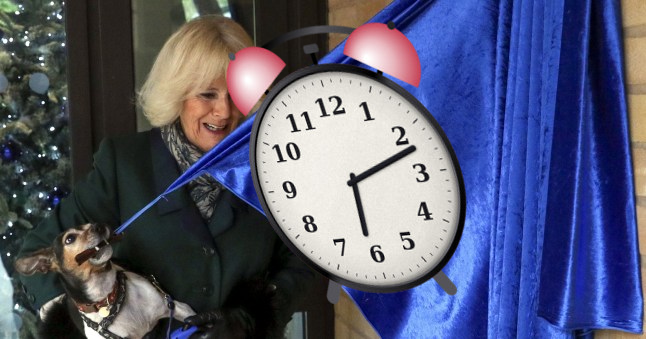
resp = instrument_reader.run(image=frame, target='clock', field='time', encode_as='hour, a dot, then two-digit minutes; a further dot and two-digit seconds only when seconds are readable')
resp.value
6.12
